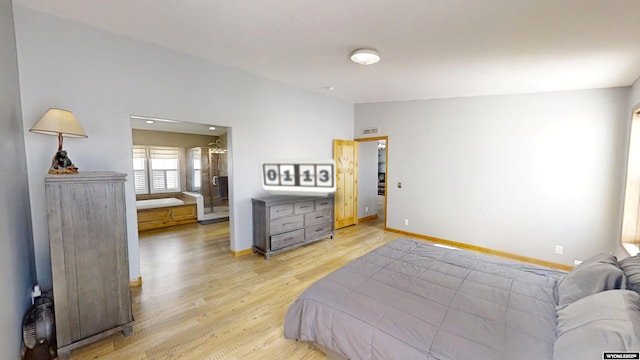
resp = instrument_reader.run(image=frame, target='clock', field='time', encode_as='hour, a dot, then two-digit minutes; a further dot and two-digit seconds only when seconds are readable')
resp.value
1.13
